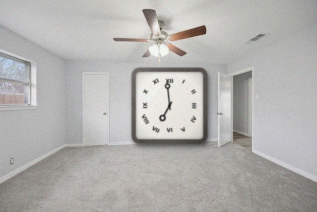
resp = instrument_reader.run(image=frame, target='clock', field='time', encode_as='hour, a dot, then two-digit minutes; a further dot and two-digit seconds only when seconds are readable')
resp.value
6.59
